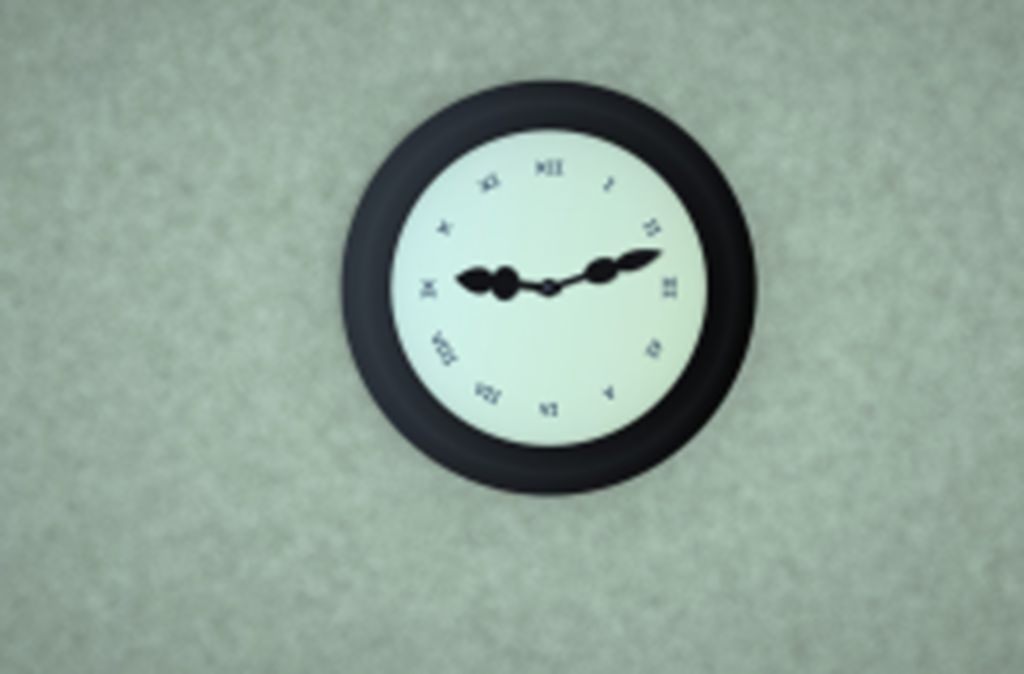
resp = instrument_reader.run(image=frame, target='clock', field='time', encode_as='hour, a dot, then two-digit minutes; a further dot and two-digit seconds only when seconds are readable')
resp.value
9.12
